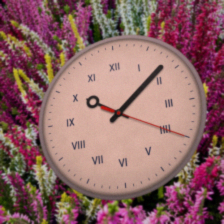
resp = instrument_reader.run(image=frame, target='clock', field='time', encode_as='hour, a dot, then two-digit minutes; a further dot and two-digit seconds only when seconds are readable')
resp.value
10.08.20
